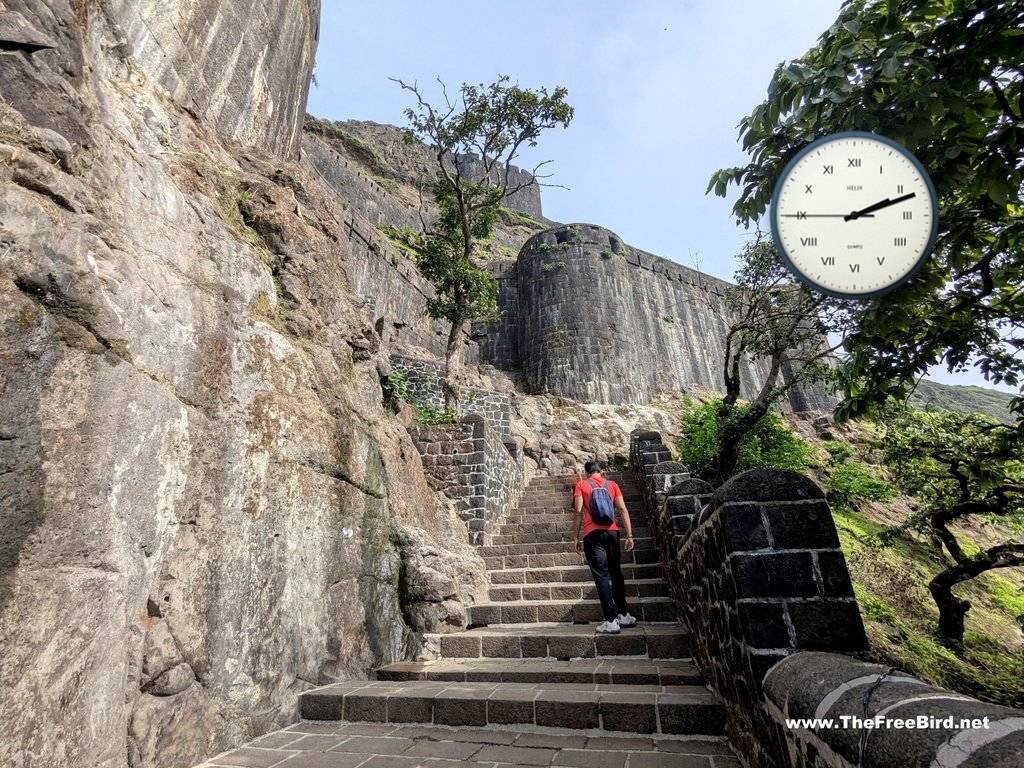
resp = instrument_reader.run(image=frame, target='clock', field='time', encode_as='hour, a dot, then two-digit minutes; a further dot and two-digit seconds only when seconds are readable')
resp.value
2.11.45
